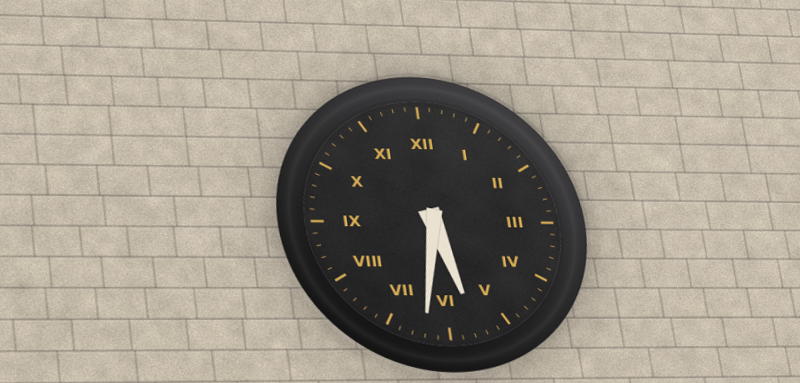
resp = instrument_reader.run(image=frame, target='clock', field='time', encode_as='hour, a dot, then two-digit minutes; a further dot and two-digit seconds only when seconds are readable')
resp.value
5.32
